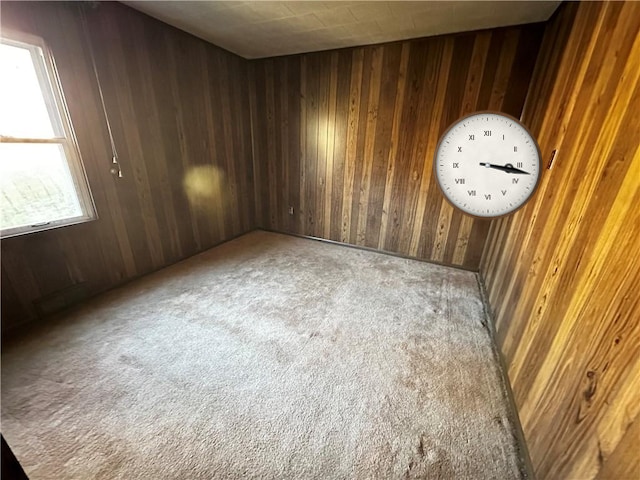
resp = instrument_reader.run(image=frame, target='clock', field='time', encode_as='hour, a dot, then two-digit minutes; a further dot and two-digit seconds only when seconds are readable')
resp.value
3.17
